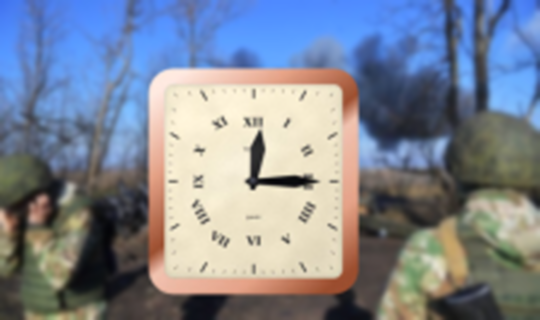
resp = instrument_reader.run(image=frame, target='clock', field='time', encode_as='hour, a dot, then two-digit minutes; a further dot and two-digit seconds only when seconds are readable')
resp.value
12.15
